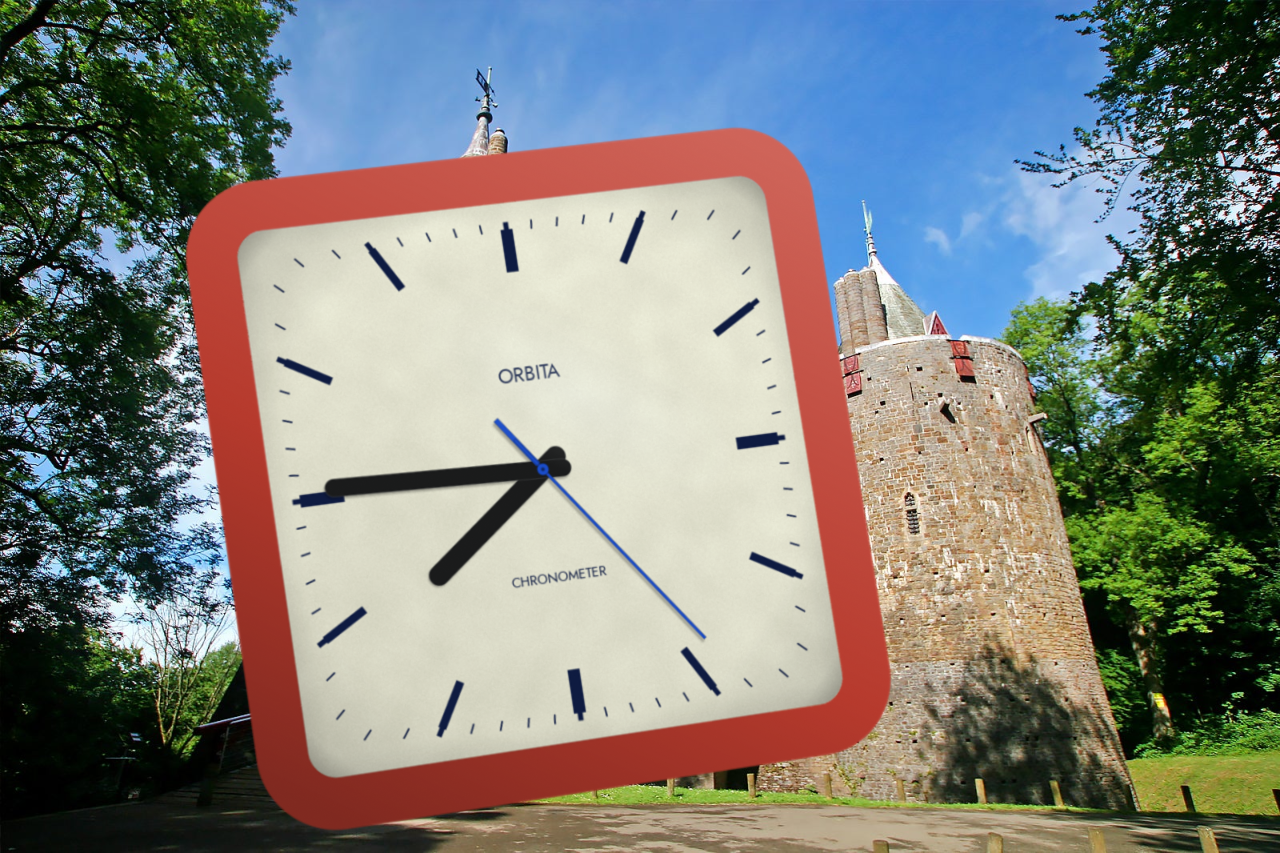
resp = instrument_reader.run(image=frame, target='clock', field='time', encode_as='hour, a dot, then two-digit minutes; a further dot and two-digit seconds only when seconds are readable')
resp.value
7.45.24
